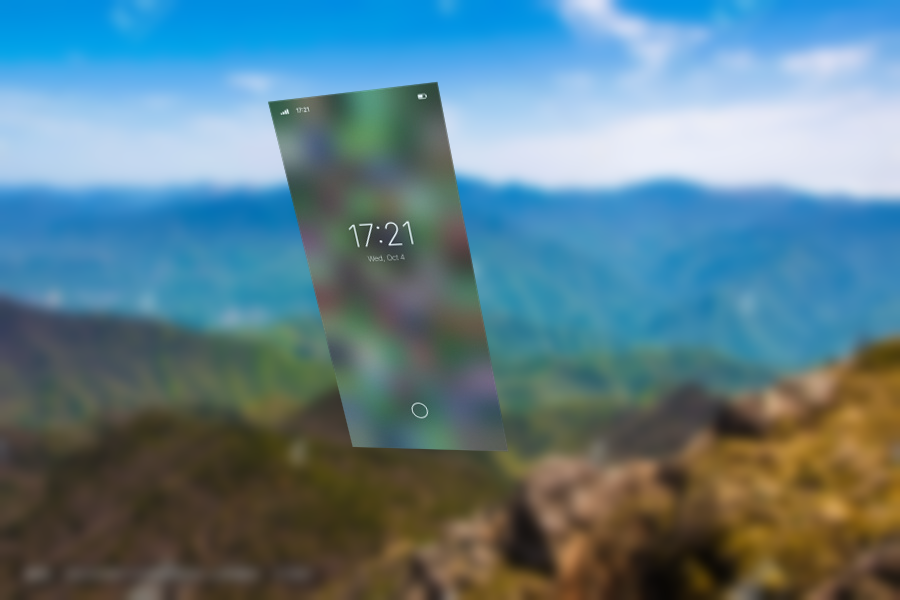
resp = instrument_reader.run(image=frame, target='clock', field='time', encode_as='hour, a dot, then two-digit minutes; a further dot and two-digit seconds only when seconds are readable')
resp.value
17.21
